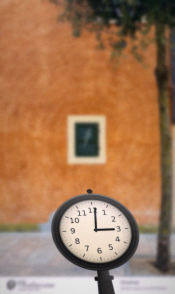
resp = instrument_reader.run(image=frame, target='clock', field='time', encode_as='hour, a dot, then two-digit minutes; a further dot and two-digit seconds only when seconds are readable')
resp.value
3.01
